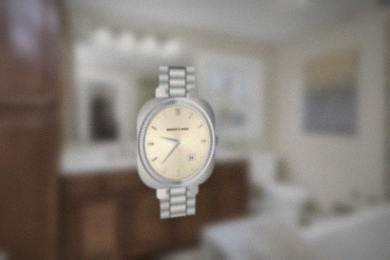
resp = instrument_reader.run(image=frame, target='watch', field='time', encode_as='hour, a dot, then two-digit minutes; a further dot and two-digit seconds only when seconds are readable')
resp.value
9.37
